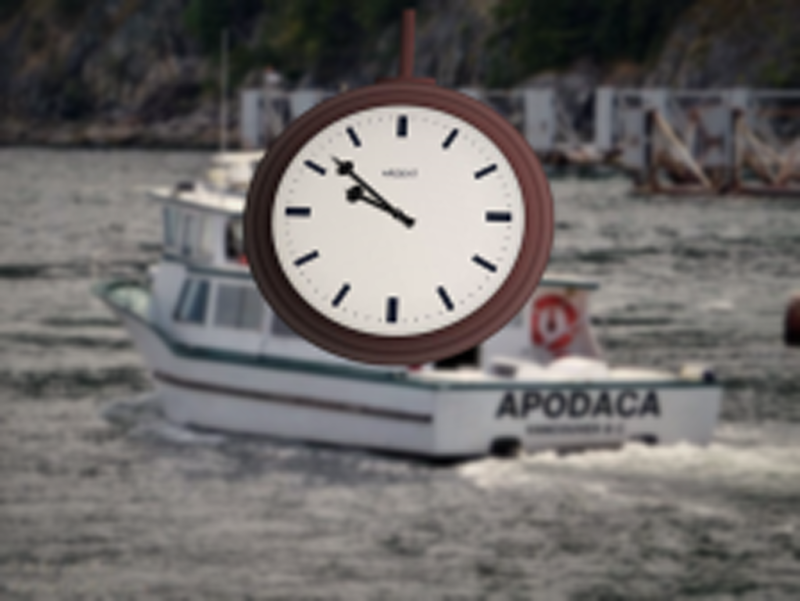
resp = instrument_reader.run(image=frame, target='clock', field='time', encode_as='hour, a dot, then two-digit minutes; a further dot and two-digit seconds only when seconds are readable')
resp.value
9.52
